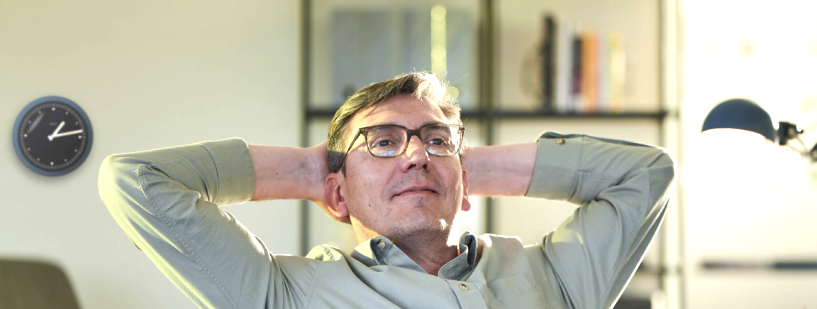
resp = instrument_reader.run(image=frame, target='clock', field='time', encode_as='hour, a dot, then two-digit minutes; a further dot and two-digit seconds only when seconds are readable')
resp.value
1.13
